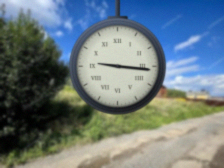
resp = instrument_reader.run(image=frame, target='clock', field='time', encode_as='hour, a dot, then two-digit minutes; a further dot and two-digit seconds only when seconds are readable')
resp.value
9.16
